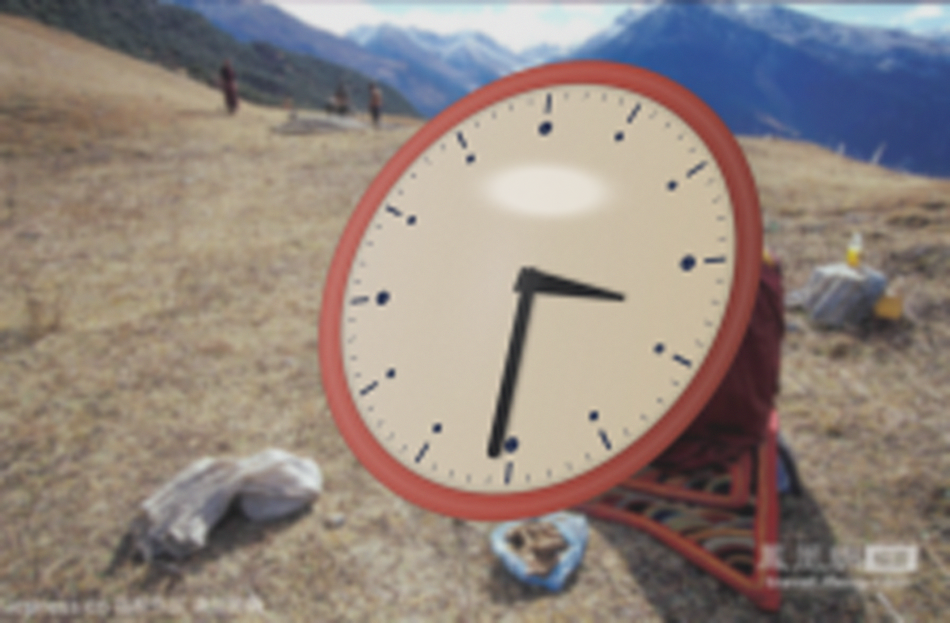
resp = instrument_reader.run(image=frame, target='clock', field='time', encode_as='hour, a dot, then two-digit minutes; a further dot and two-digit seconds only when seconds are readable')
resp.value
3.31
